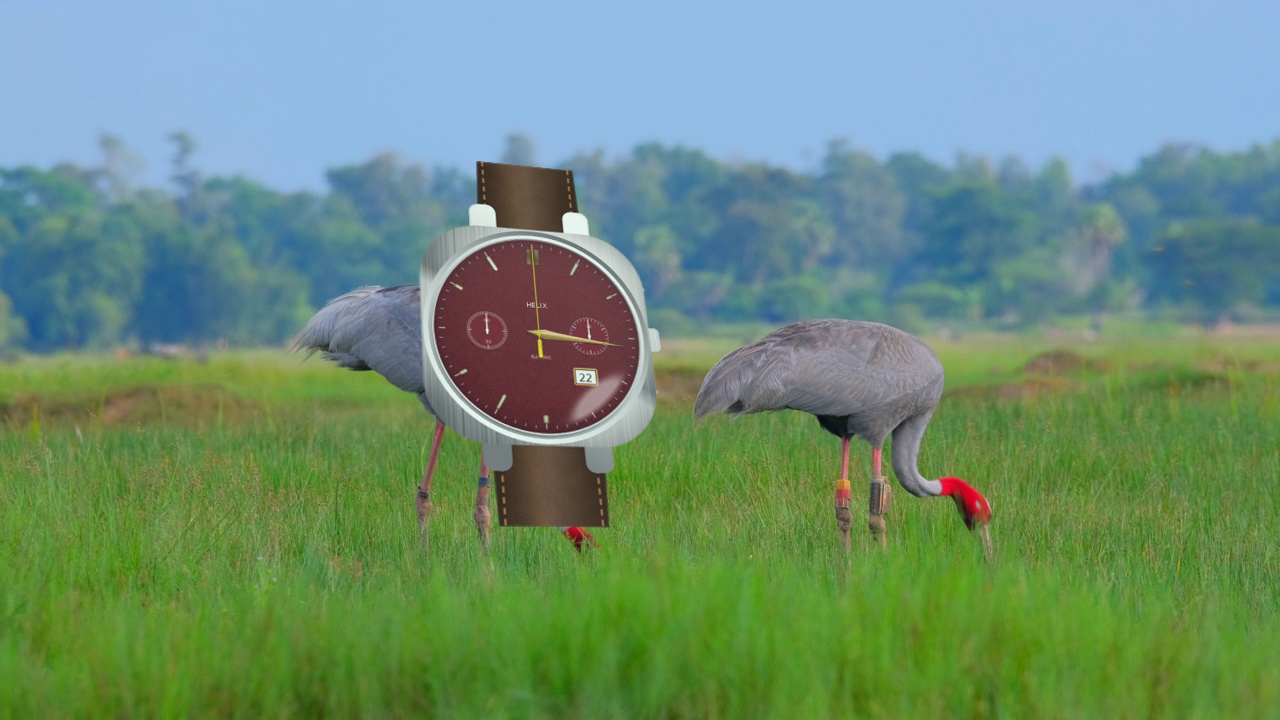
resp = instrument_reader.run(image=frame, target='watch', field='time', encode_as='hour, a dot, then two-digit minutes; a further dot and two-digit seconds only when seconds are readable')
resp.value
3.16
